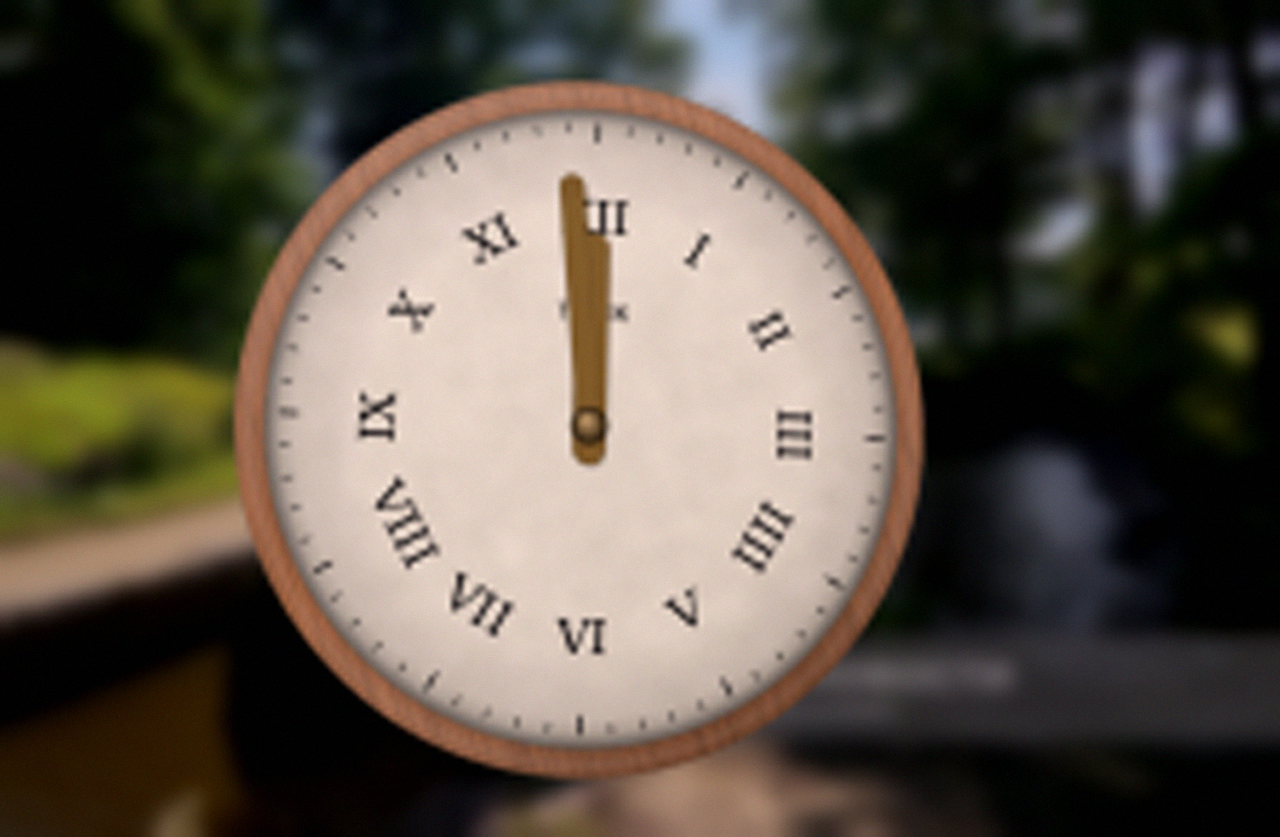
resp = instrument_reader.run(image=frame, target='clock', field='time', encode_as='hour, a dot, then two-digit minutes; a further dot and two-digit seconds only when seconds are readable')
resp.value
11.59
